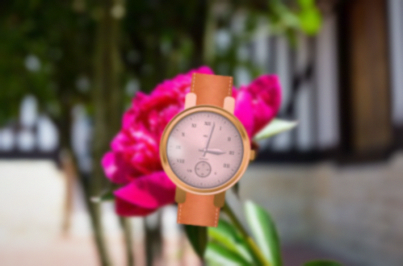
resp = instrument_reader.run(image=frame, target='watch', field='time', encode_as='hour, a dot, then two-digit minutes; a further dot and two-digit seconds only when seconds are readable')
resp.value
3.02
